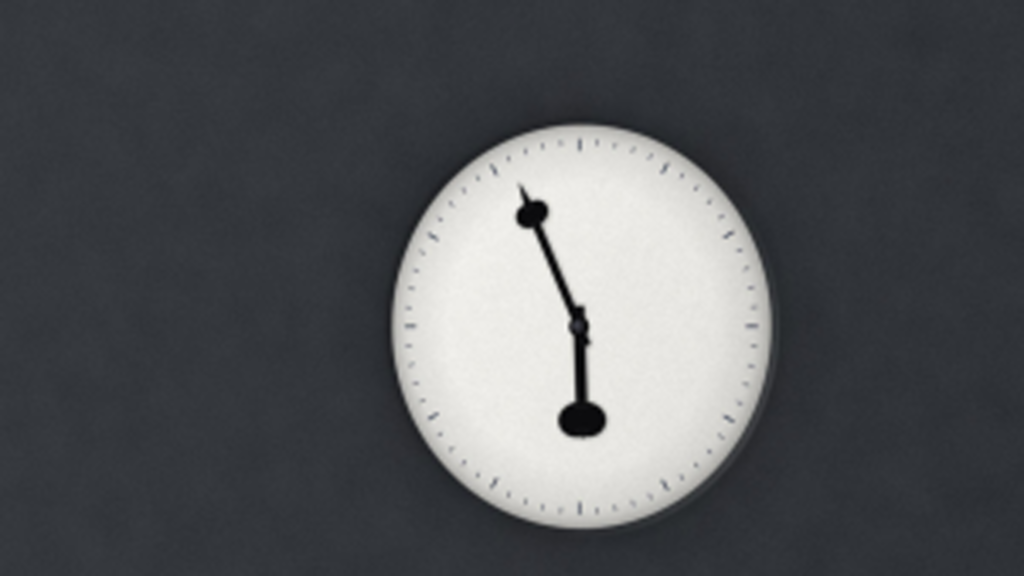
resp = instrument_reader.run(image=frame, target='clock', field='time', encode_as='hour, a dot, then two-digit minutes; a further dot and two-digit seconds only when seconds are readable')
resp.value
5.56
